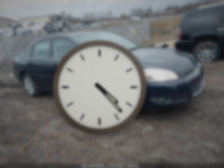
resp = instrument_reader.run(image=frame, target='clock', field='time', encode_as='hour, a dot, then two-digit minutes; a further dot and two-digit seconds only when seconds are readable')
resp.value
4.23
